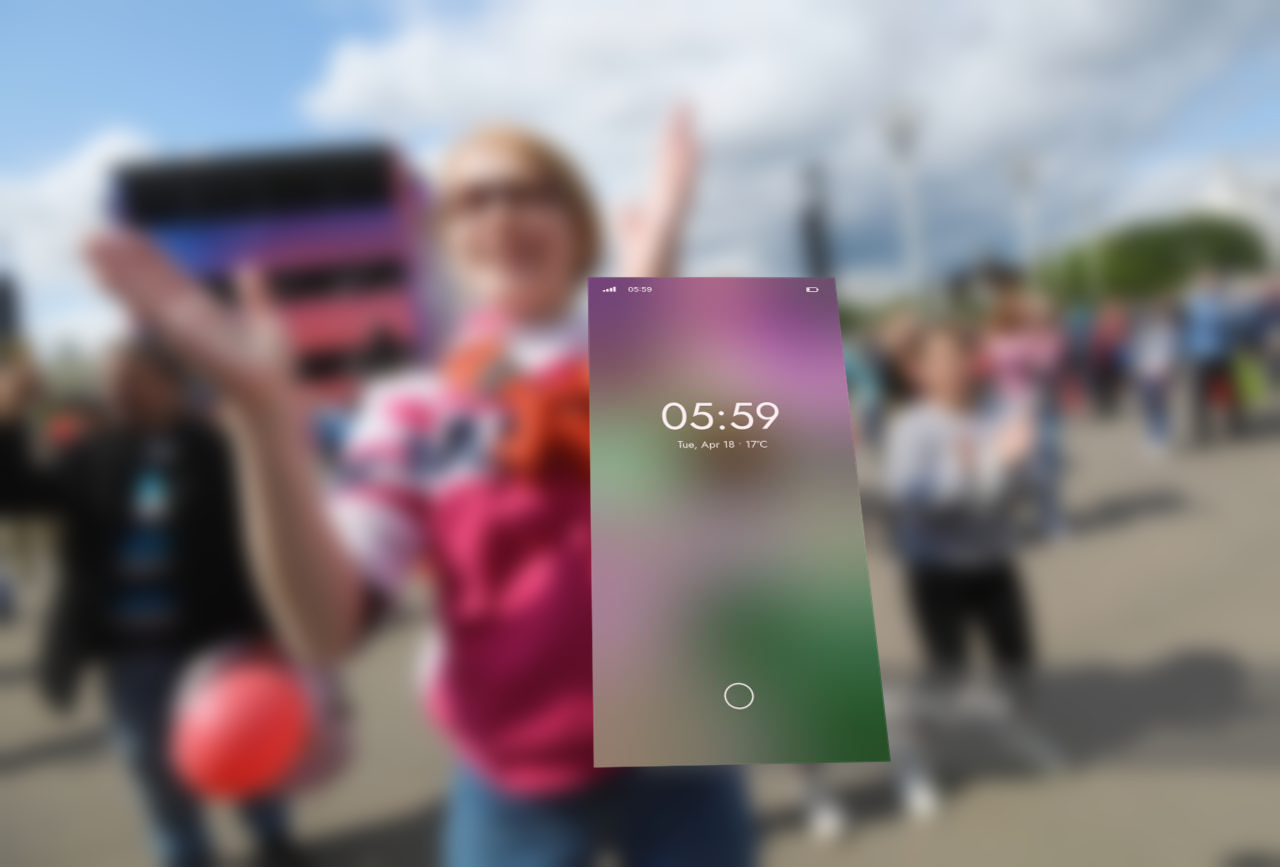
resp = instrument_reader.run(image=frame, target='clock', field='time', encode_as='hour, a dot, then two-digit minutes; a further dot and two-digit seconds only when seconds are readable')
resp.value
5.59
